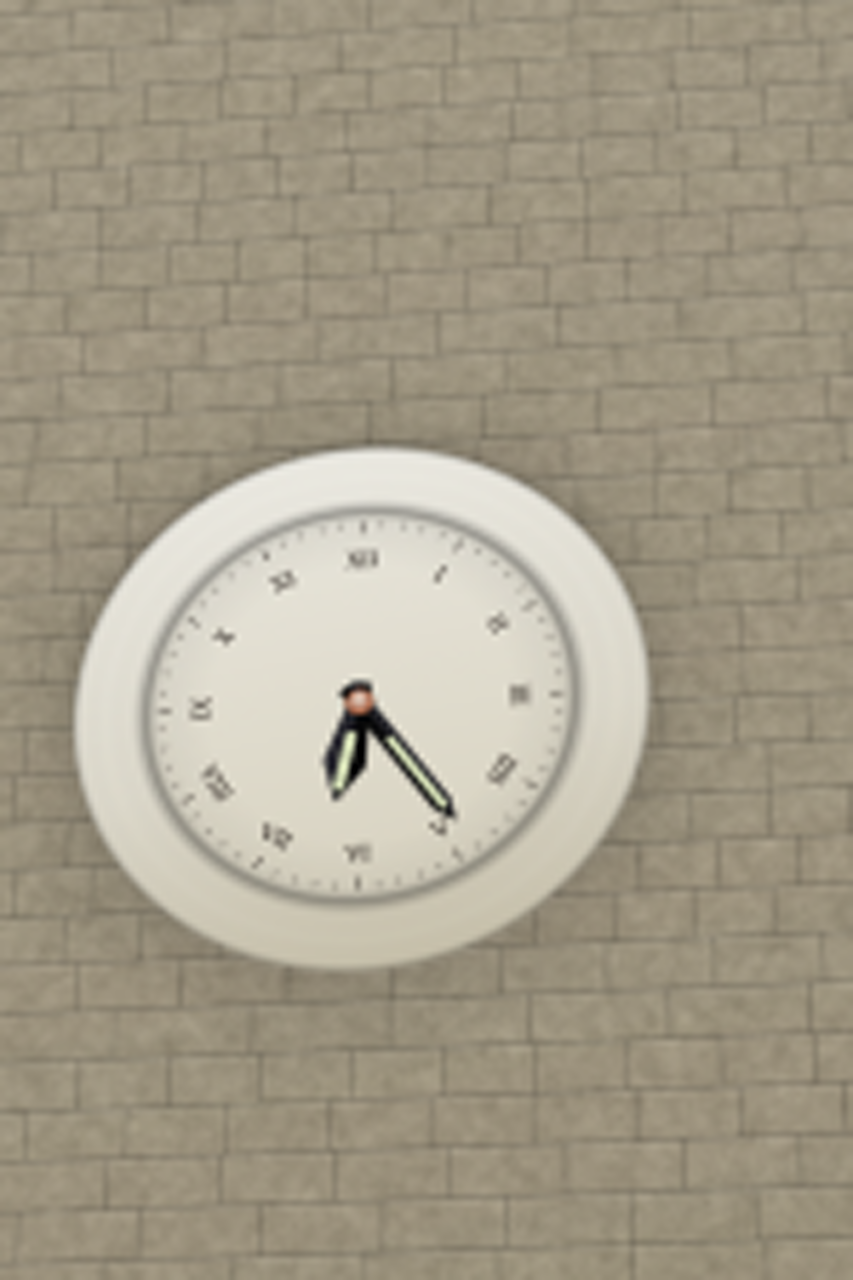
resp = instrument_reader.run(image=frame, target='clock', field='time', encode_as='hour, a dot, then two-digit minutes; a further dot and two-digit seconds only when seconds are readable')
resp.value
6.24
